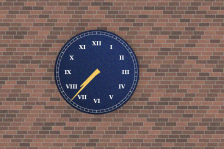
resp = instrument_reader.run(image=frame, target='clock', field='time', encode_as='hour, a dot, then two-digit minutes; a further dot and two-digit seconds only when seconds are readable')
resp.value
7.37
